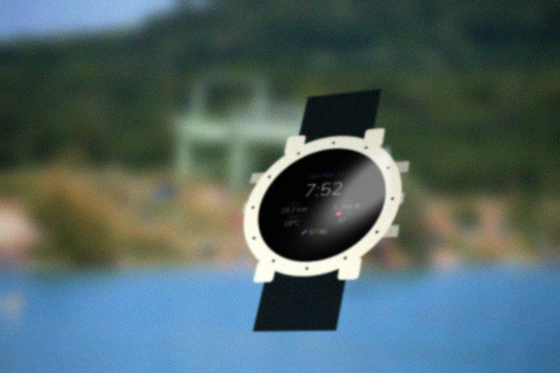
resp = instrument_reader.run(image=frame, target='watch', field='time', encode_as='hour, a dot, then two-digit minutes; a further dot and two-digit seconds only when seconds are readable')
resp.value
7.52
